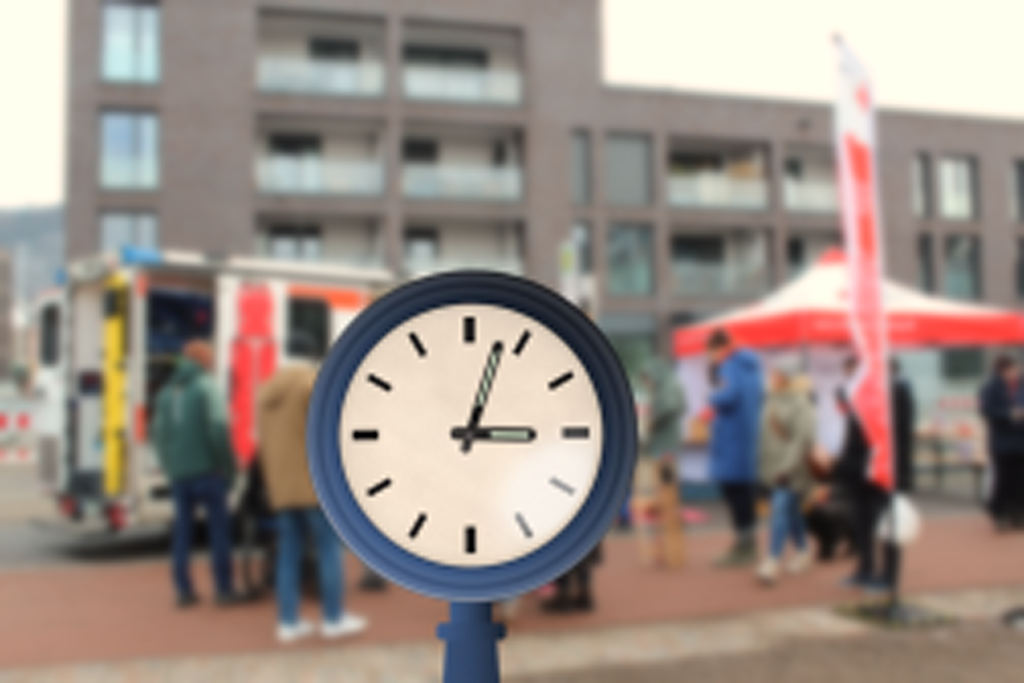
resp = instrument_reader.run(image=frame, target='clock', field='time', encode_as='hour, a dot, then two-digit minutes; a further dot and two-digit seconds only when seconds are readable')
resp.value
3.03
